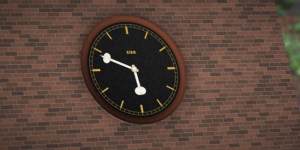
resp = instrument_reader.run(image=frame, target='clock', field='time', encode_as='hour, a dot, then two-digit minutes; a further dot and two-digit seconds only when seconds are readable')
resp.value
5.49
